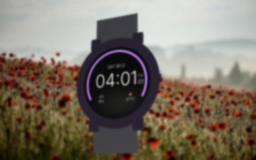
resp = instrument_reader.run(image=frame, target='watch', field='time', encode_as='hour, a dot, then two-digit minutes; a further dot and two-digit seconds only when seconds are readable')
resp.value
4.01
